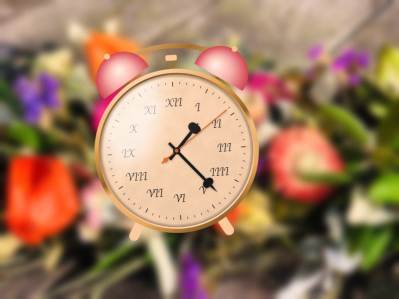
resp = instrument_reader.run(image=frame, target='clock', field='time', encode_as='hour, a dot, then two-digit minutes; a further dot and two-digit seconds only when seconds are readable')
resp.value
1.23.09
